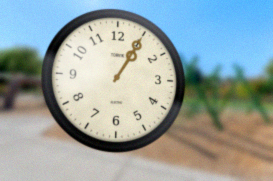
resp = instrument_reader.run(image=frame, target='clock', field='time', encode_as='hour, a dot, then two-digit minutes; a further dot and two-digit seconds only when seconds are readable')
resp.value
1.05
